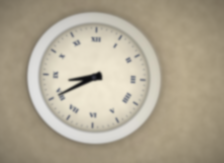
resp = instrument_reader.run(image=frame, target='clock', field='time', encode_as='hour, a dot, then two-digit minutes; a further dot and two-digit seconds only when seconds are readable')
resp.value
8.40
